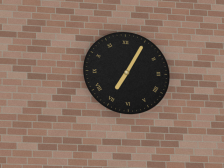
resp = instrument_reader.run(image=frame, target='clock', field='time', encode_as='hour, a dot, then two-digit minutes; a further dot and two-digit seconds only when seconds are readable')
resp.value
7.05
